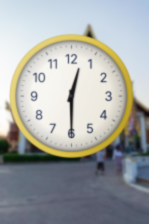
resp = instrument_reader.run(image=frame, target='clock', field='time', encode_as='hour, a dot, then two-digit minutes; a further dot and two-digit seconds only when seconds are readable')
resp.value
12.30
